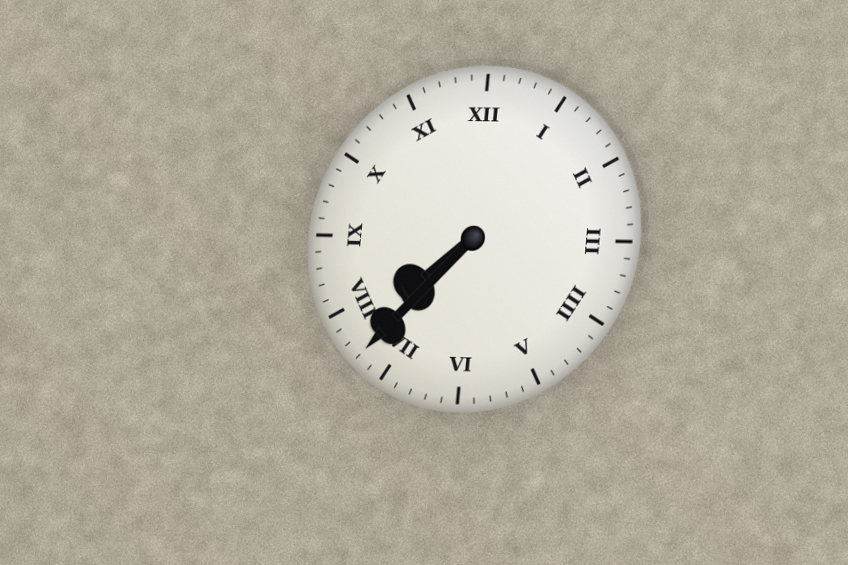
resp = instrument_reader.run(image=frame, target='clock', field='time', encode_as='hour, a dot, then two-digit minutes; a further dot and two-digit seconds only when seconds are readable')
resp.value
7.37
